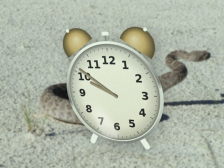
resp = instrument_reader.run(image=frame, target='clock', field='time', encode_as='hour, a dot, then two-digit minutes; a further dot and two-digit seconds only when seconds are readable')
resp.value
9.51
